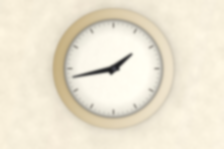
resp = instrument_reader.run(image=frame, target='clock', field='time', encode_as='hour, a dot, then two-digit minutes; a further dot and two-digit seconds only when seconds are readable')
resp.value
1.43
